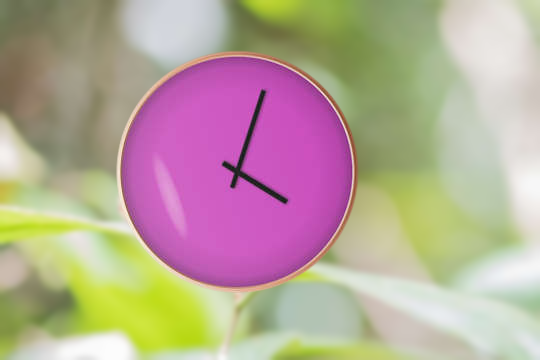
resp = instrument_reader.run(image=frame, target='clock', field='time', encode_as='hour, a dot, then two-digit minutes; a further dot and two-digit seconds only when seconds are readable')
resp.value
4.03
